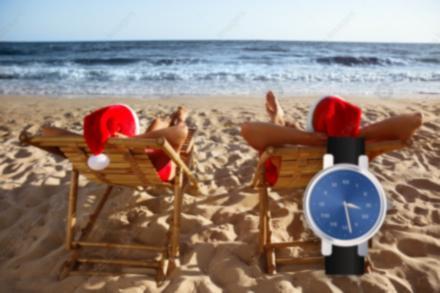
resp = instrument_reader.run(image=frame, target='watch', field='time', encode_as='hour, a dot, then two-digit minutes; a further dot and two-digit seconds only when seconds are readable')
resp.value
3.28
